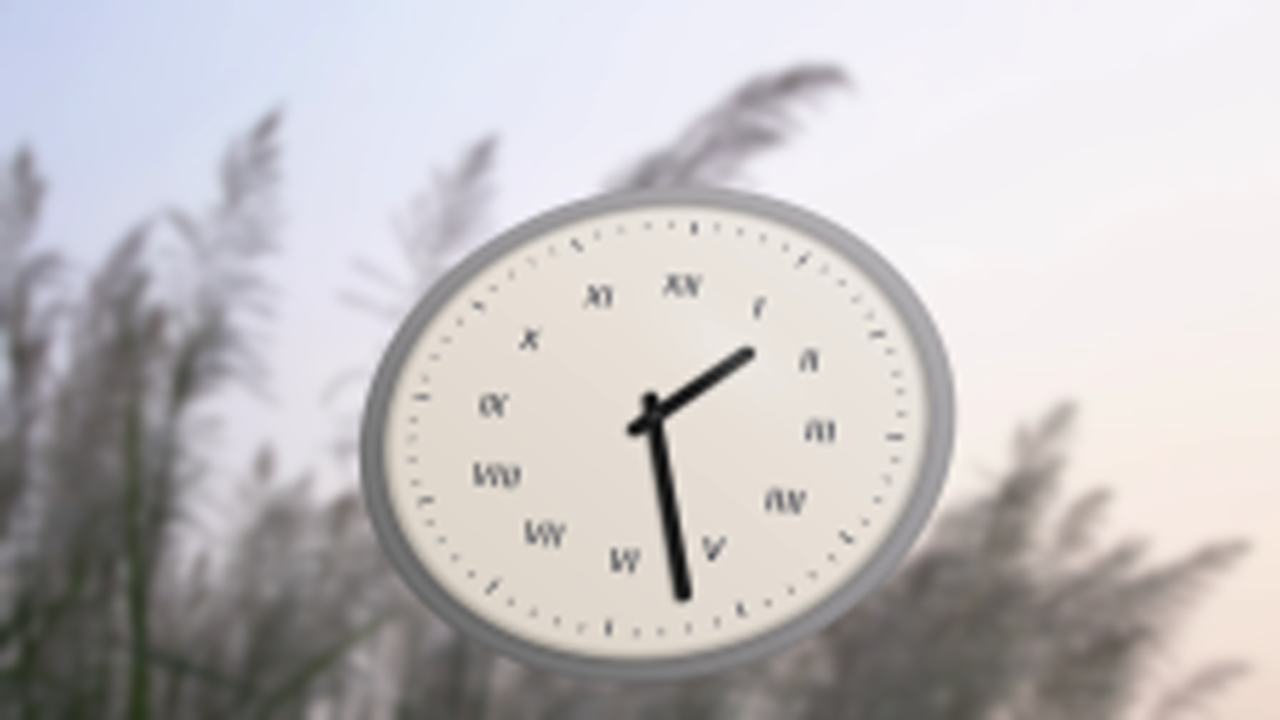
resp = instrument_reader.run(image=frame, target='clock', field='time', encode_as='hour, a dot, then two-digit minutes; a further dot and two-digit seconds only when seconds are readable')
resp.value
1.27
